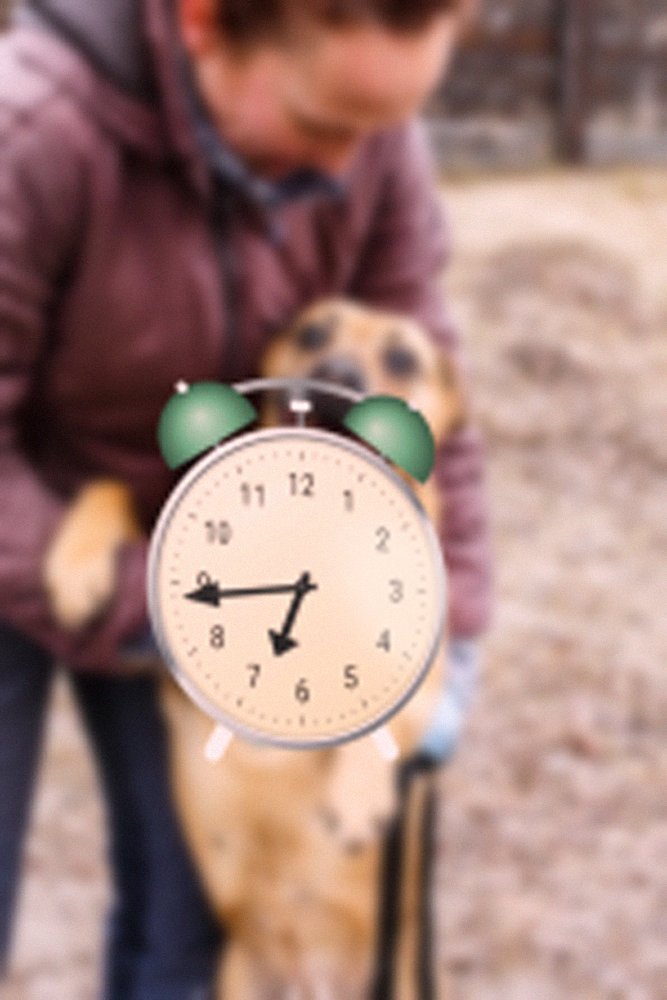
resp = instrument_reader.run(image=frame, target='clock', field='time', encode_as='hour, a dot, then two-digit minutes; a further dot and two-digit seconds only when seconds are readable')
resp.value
6.44
